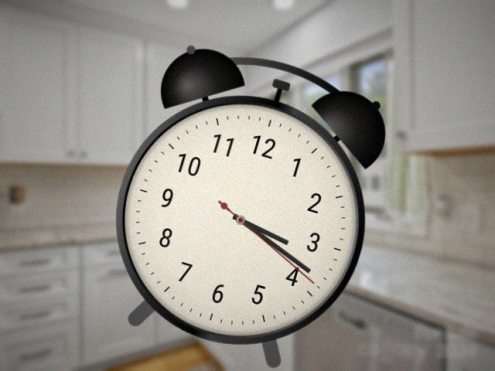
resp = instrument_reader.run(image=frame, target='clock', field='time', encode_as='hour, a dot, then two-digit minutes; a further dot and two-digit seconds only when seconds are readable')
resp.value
3.18.19
